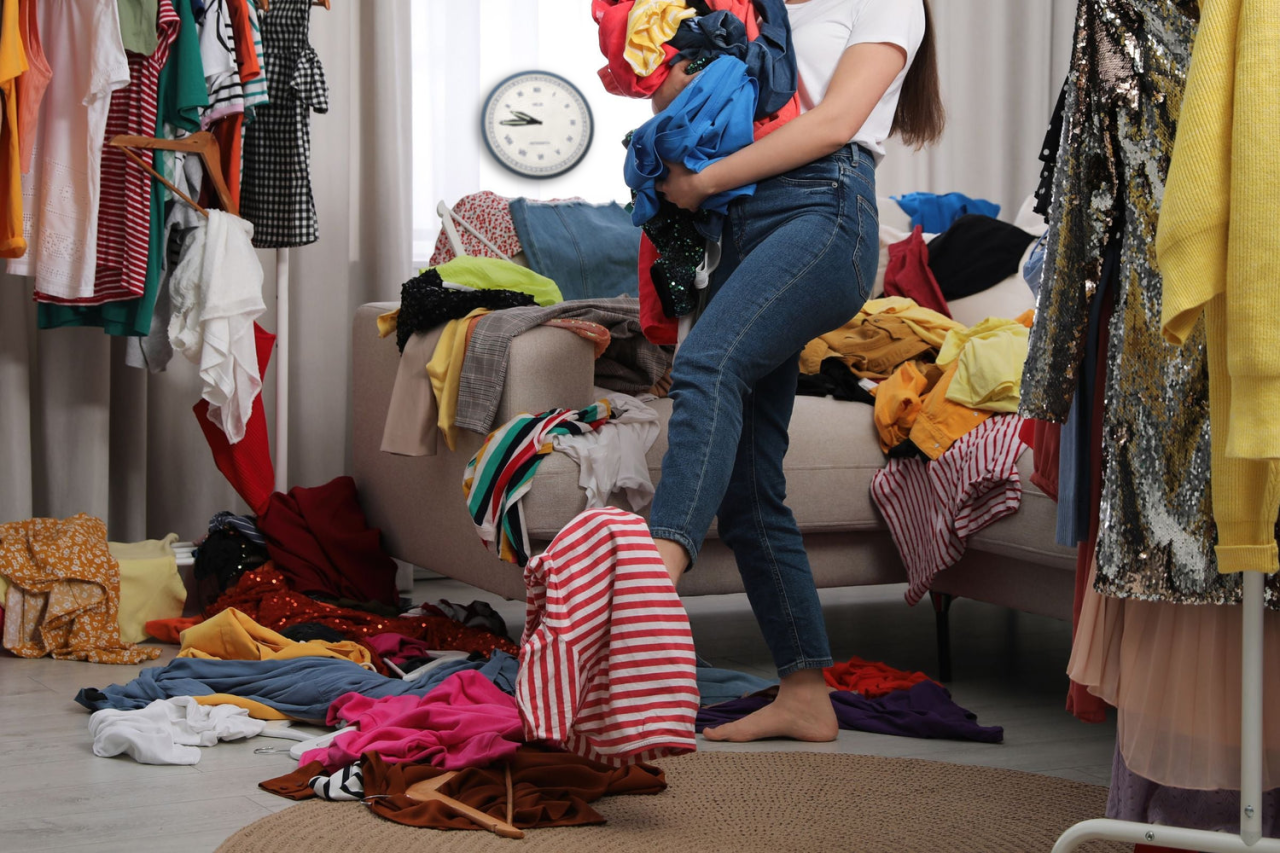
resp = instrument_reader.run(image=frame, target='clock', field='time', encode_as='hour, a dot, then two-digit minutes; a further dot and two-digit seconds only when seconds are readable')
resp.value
9.45
